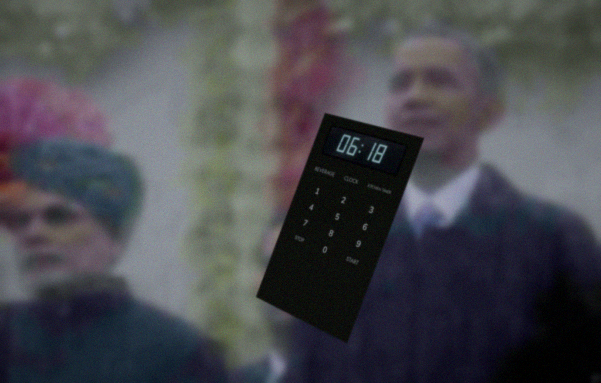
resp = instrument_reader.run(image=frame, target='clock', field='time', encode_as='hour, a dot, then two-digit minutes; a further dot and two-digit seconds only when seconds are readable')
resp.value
6.18
